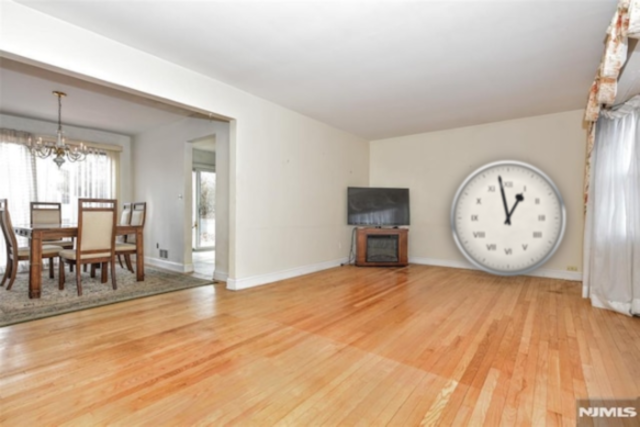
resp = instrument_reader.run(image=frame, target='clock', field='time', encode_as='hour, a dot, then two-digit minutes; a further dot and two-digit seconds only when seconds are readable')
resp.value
12.58
